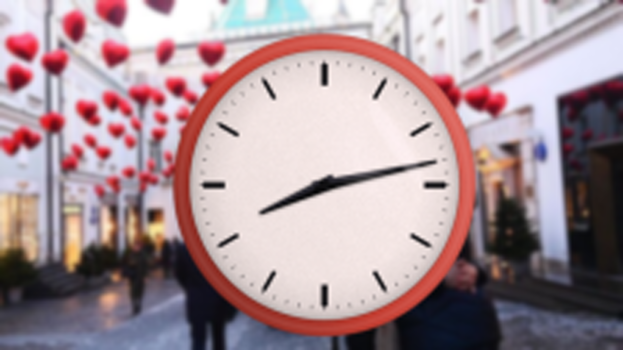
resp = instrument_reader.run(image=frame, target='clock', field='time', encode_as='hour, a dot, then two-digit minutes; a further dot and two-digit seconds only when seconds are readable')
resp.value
8.13
